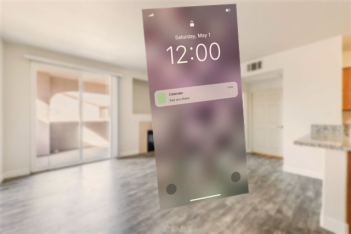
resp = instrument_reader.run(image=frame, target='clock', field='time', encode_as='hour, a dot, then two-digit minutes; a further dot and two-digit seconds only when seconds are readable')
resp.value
12.00
